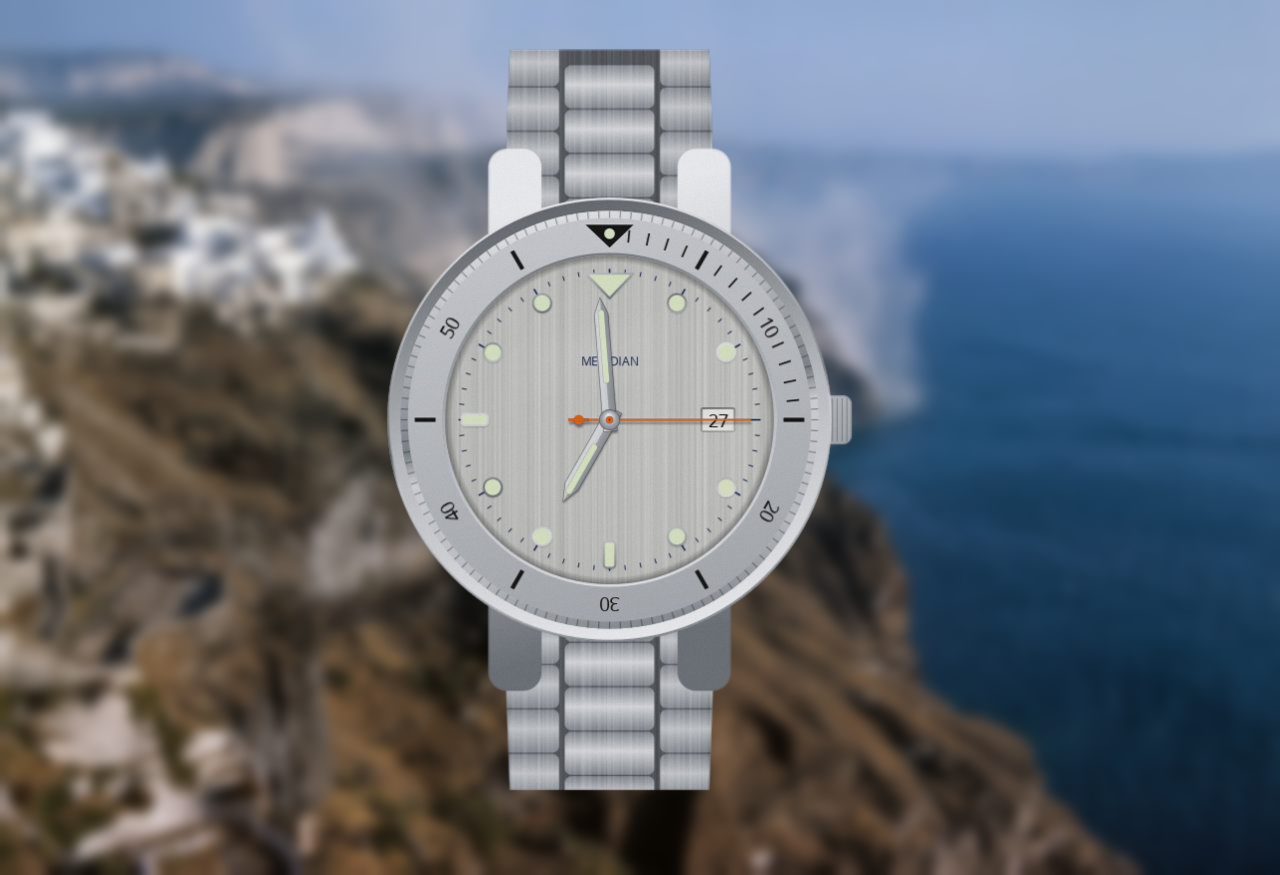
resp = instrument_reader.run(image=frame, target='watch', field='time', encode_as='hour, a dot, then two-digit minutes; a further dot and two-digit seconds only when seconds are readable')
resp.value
6.59.15
